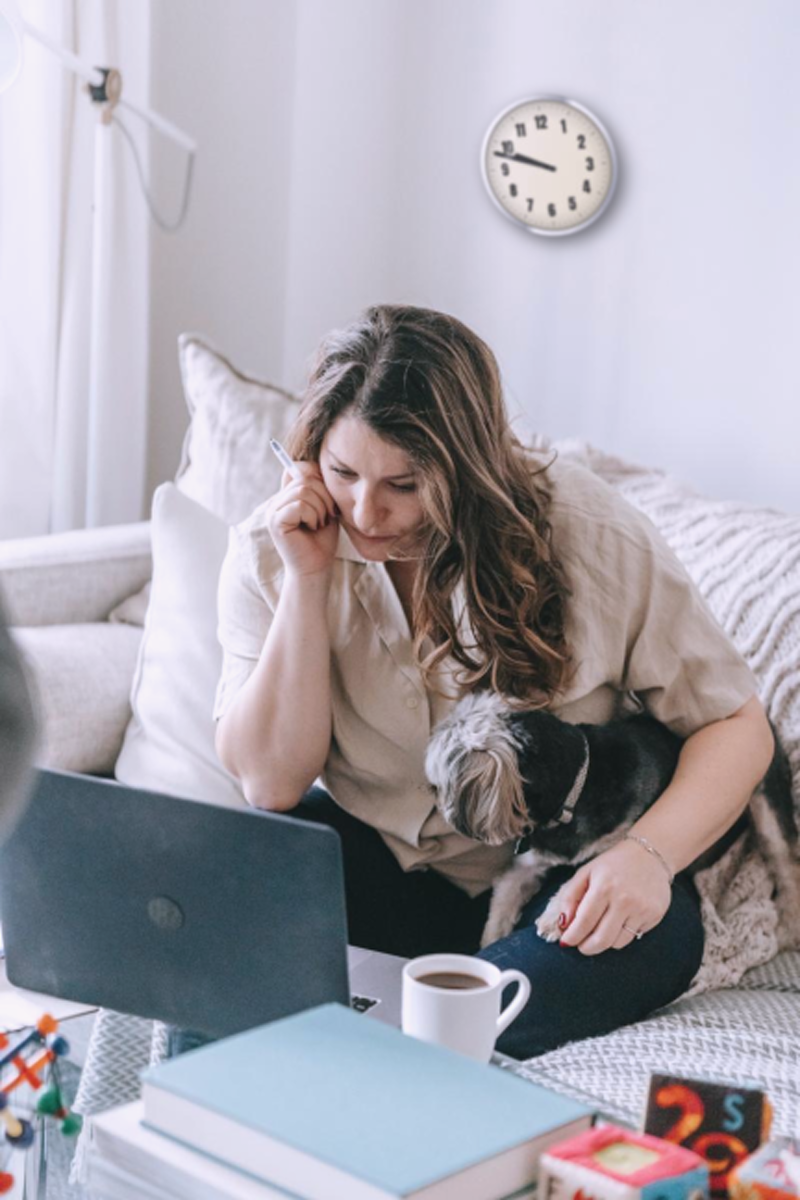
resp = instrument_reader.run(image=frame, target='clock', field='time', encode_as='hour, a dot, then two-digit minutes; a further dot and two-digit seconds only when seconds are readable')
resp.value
9.48
